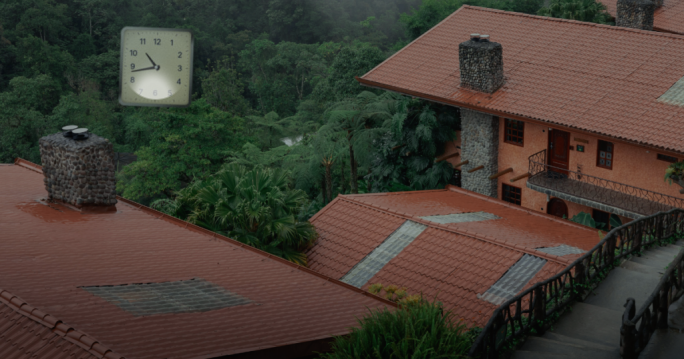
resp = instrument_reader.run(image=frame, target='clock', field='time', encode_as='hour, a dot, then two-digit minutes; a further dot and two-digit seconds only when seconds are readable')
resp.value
10.43
